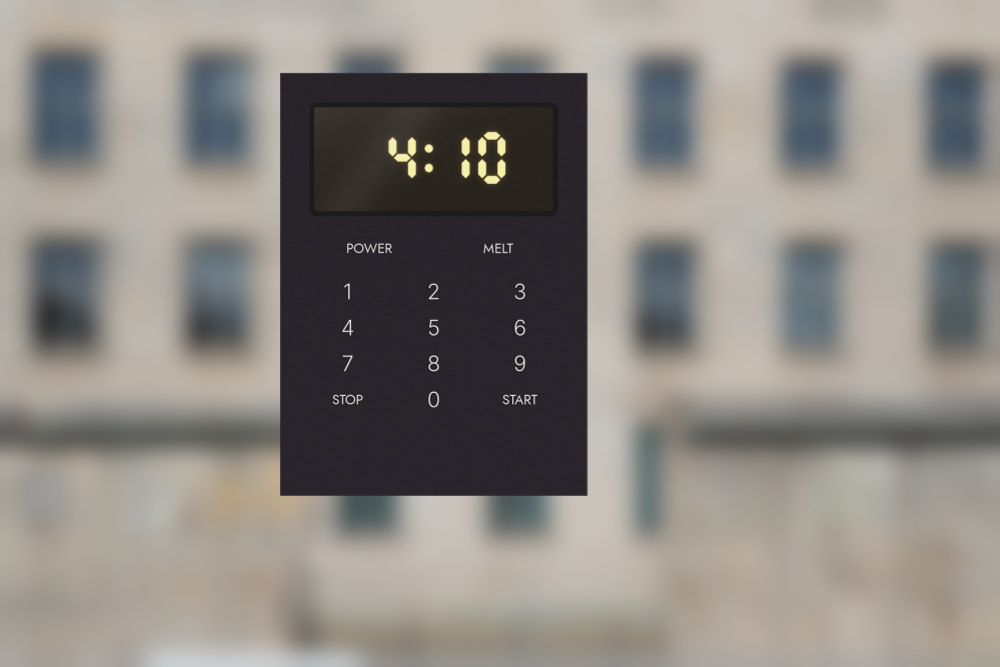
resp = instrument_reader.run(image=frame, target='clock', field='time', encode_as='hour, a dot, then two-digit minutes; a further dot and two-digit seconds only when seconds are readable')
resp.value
4.10
